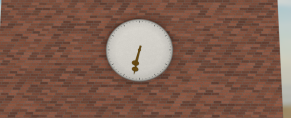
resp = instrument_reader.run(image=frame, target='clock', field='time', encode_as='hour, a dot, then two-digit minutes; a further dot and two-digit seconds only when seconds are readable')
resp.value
6.32
